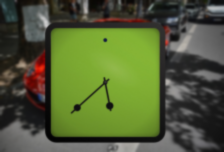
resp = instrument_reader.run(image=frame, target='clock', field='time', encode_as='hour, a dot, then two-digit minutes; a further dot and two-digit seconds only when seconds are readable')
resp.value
5.38
